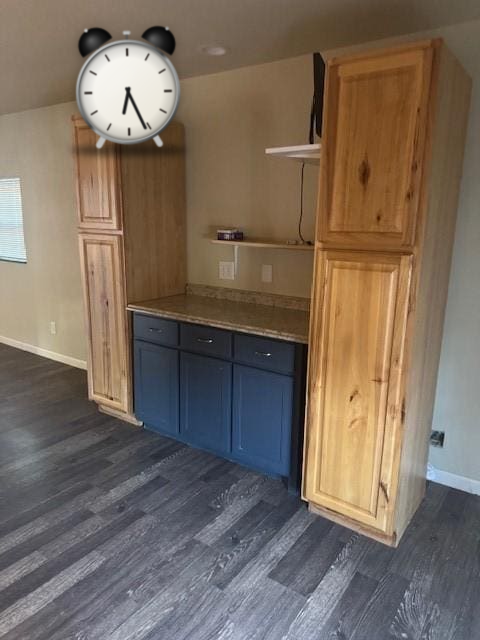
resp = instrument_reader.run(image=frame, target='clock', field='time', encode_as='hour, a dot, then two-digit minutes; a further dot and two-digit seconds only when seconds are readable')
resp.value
6.26
